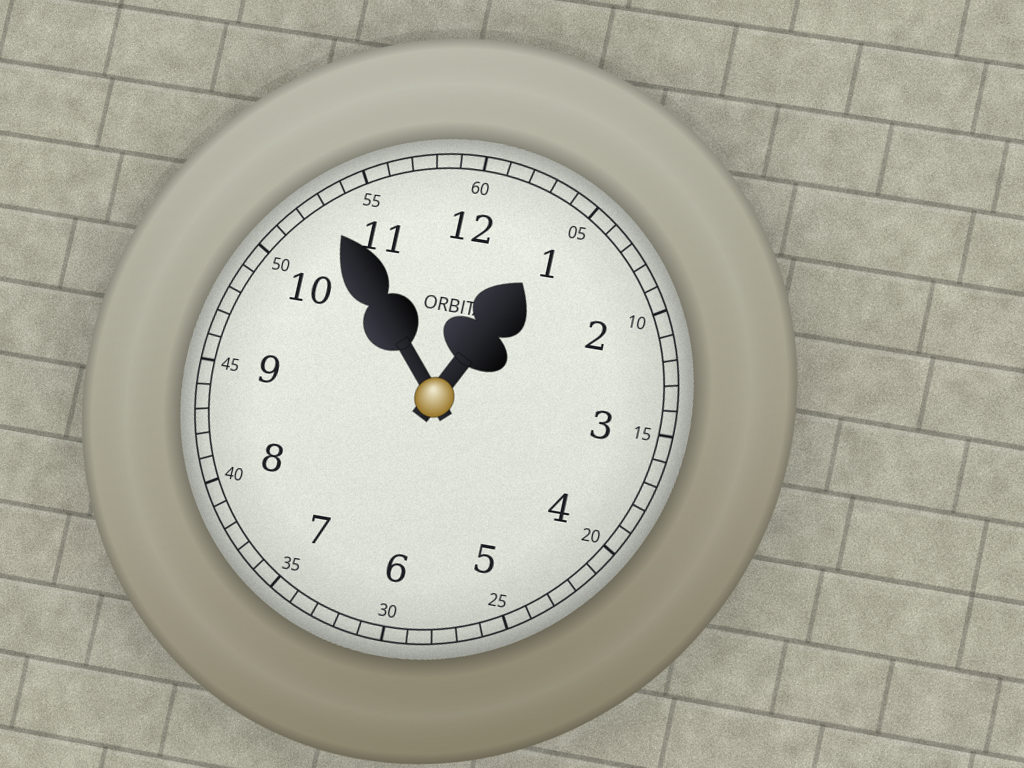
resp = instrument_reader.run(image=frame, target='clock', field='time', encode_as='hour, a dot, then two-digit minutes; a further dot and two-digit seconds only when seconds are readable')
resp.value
12.53
